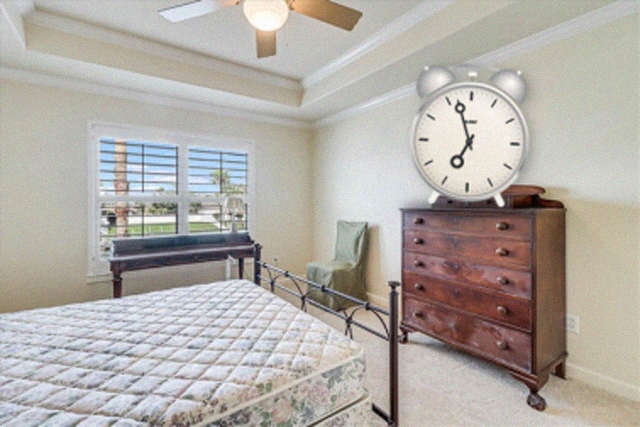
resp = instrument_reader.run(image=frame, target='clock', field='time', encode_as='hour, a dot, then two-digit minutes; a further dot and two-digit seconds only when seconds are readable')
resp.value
6.57
